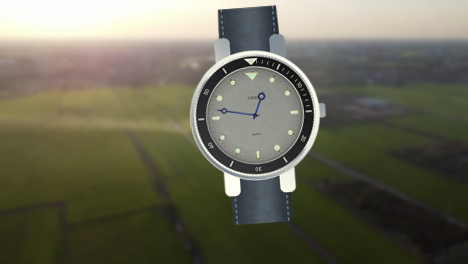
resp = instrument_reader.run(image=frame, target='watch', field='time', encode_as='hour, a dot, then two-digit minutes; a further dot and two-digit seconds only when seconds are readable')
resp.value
12.47
